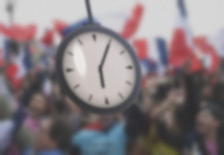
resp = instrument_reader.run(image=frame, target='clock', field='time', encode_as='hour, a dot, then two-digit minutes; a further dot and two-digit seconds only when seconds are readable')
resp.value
6.05
